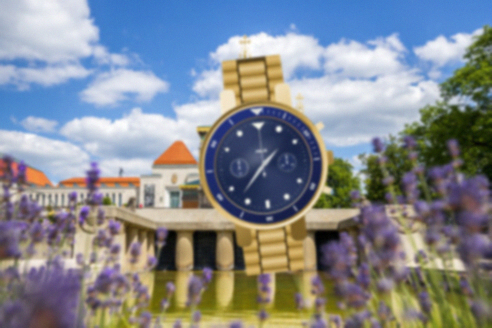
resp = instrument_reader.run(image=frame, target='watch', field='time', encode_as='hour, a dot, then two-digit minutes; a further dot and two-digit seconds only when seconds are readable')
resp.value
1.37
